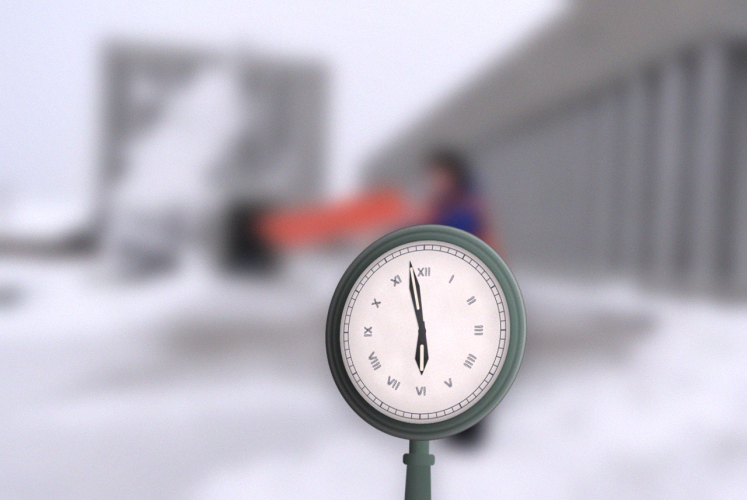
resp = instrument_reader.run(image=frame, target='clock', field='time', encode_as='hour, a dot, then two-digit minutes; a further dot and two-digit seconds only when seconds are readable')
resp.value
5.58
